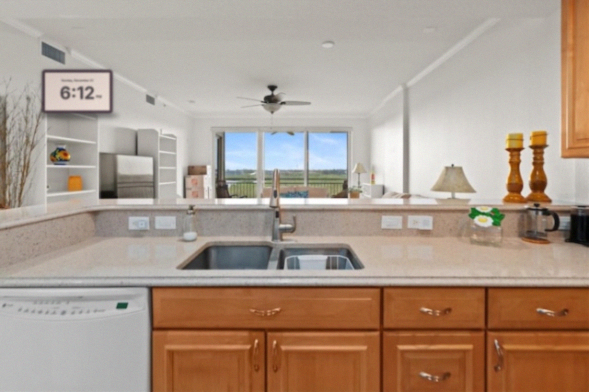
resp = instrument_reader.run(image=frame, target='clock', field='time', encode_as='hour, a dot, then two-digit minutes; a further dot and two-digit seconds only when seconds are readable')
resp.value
6.12
